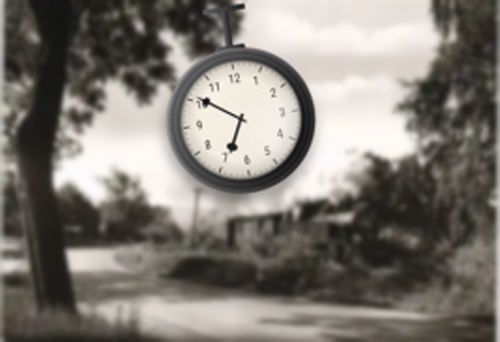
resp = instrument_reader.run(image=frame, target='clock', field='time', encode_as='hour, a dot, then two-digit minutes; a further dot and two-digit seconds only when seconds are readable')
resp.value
6.51
